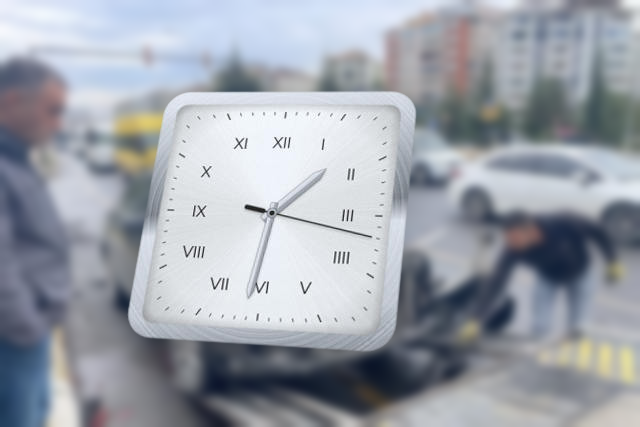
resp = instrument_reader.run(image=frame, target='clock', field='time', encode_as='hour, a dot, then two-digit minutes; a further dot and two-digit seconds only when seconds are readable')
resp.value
1.31.17
